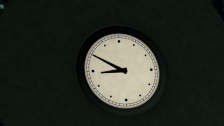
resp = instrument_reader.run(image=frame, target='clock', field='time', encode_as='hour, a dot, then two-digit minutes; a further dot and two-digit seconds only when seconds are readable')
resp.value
8.50
